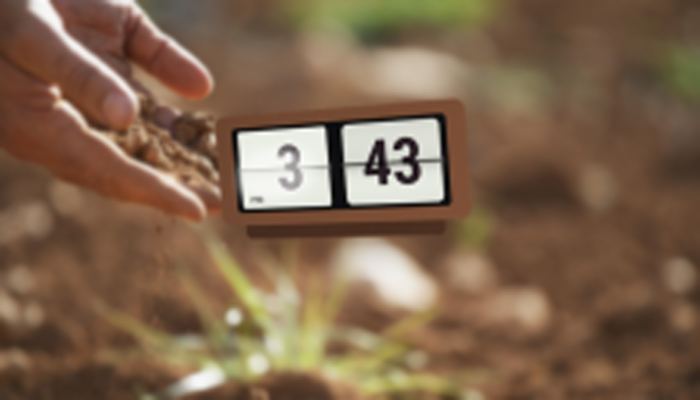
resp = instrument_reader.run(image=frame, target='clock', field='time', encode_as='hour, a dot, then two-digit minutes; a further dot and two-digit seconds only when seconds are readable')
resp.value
3.43
